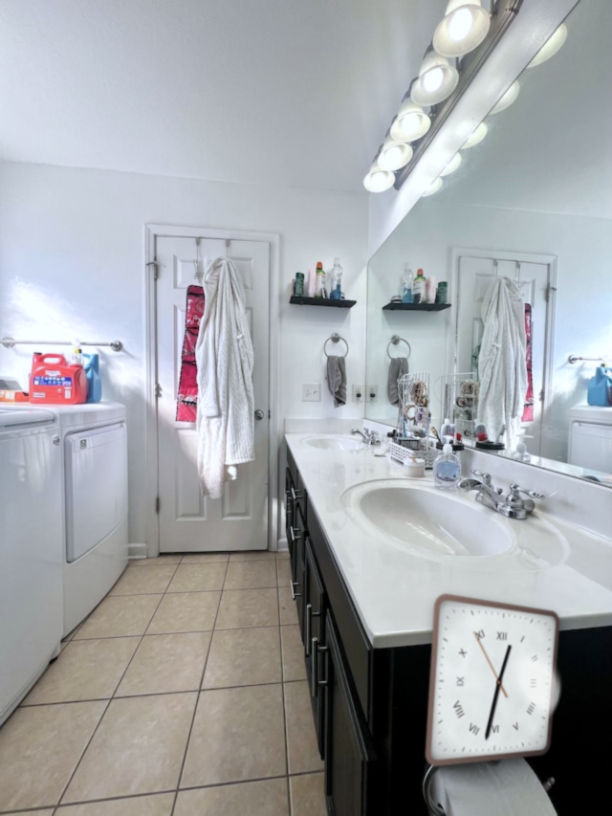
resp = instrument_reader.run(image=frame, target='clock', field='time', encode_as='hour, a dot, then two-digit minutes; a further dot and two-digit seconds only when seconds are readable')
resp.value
12.31.54
